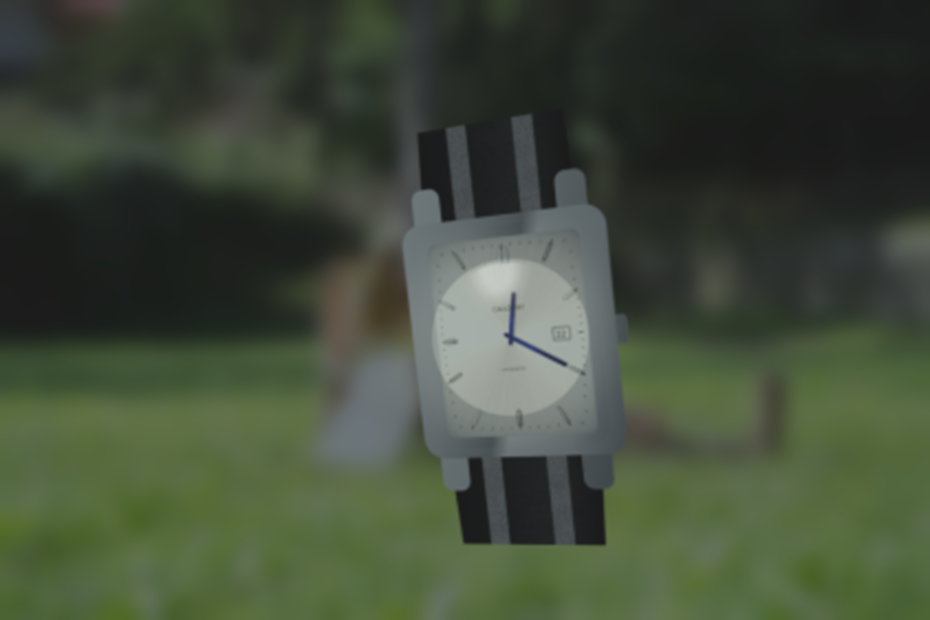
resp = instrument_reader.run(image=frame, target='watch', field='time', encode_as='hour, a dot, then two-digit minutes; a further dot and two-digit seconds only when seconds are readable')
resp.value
12.20
